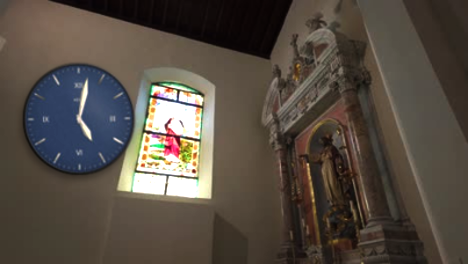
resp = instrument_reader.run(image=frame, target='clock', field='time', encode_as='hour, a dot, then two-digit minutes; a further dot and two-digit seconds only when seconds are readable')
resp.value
5.02
